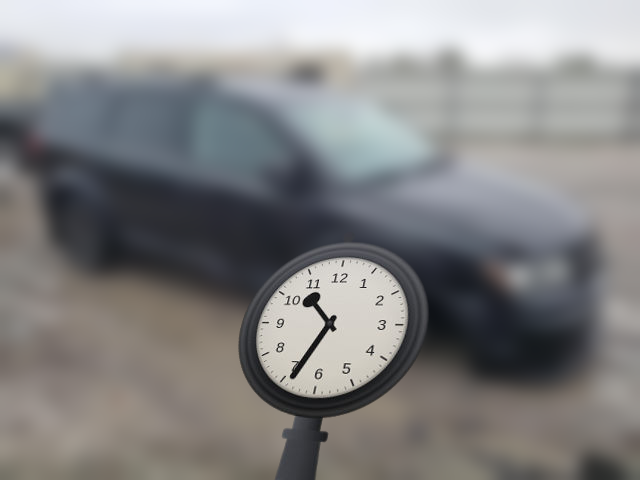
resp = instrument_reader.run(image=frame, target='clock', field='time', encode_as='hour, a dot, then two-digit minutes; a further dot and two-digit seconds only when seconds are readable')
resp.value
10.34
